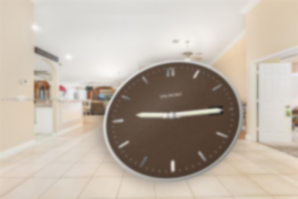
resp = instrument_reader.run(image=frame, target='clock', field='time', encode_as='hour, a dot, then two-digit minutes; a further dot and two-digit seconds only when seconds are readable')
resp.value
9.15
